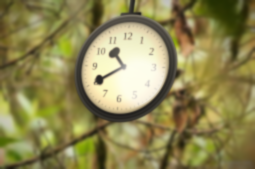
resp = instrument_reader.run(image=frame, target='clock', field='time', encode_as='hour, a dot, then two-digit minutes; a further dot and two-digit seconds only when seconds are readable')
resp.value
10.40
